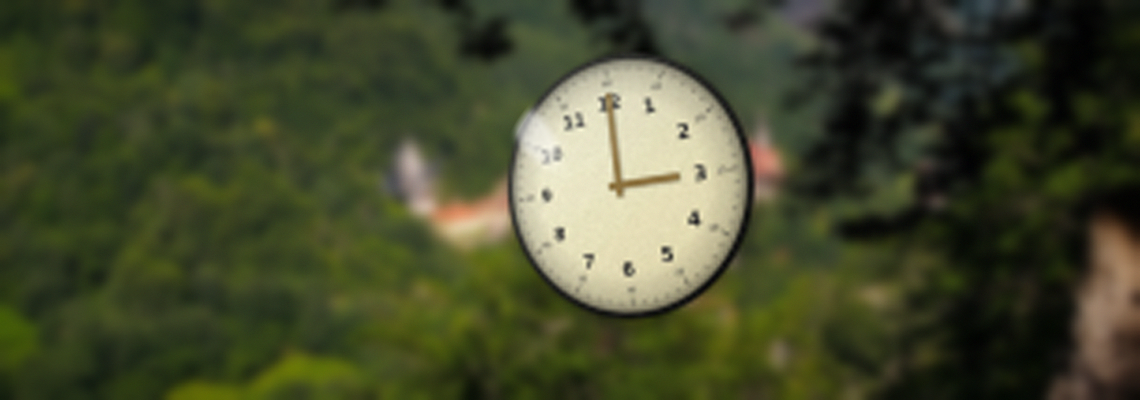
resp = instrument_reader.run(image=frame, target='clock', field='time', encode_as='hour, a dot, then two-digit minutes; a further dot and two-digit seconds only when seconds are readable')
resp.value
3.00
